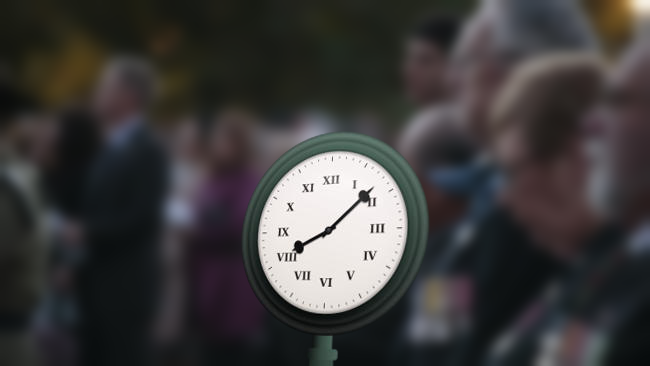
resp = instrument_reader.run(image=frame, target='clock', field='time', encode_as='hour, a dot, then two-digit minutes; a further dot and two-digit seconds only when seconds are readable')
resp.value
8.08
